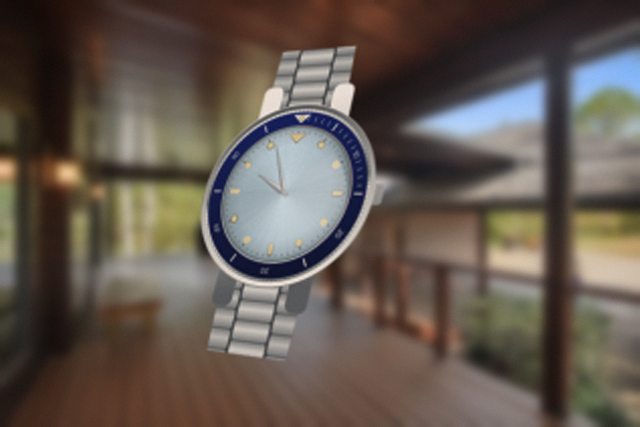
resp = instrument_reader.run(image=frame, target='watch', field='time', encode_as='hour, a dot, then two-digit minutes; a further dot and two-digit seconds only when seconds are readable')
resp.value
9.56
